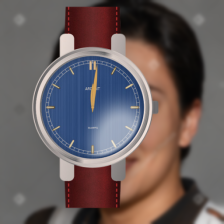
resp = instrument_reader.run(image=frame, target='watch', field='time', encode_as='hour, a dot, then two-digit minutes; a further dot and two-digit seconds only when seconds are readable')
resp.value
12.01
